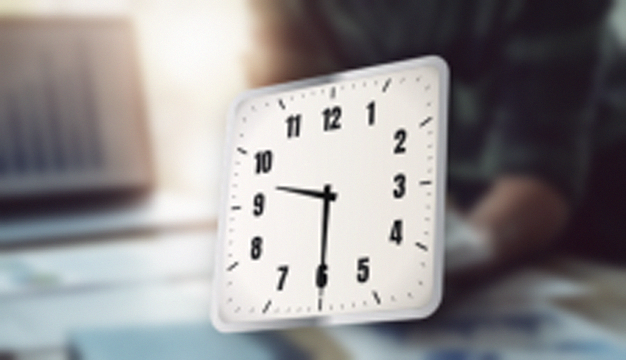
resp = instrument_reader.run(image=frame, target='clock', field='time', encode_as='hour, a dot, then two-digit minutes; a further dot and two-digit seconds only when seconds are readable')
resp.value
9.30
